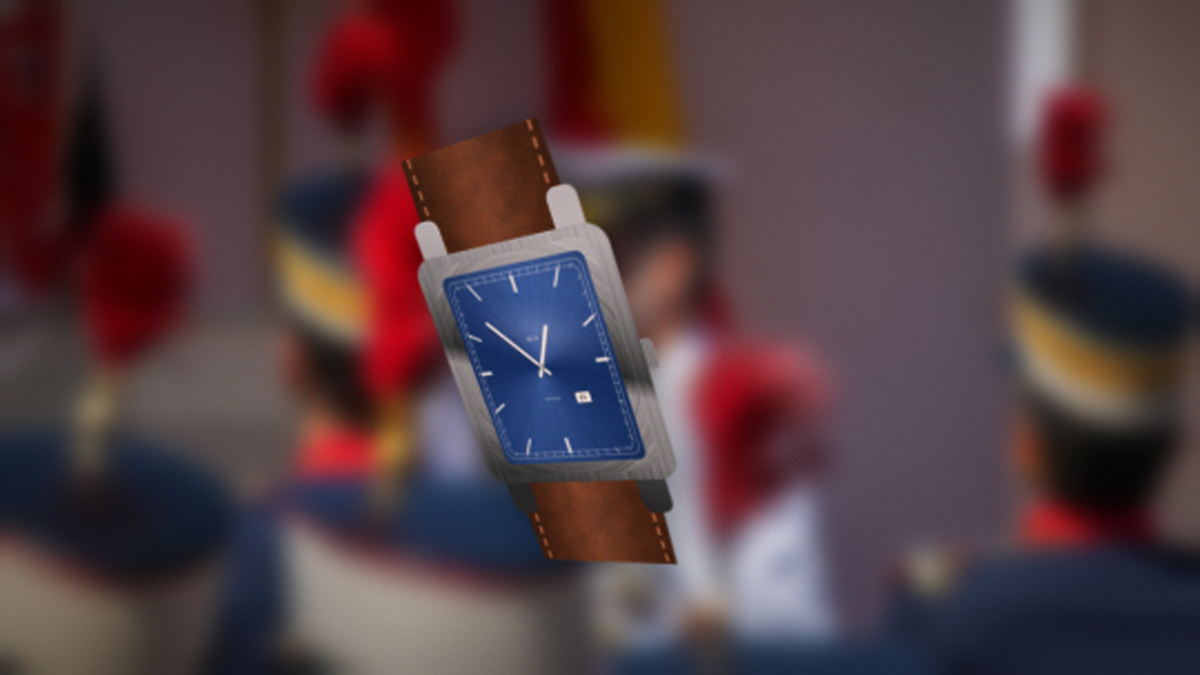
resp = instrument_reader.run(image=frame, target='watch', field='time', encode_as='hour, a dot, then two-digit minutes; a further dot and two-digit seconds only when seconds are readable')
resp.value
12.53
